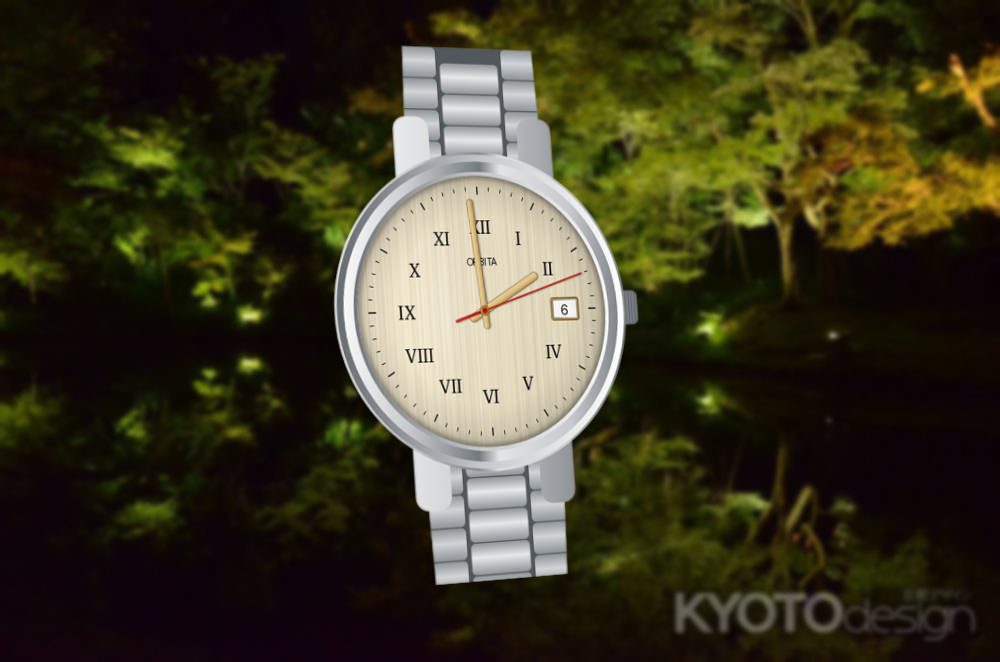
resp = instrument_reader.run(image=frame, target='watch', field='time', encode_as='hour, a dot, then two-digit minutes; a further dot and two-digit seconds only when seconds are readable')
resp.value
1.59.12
